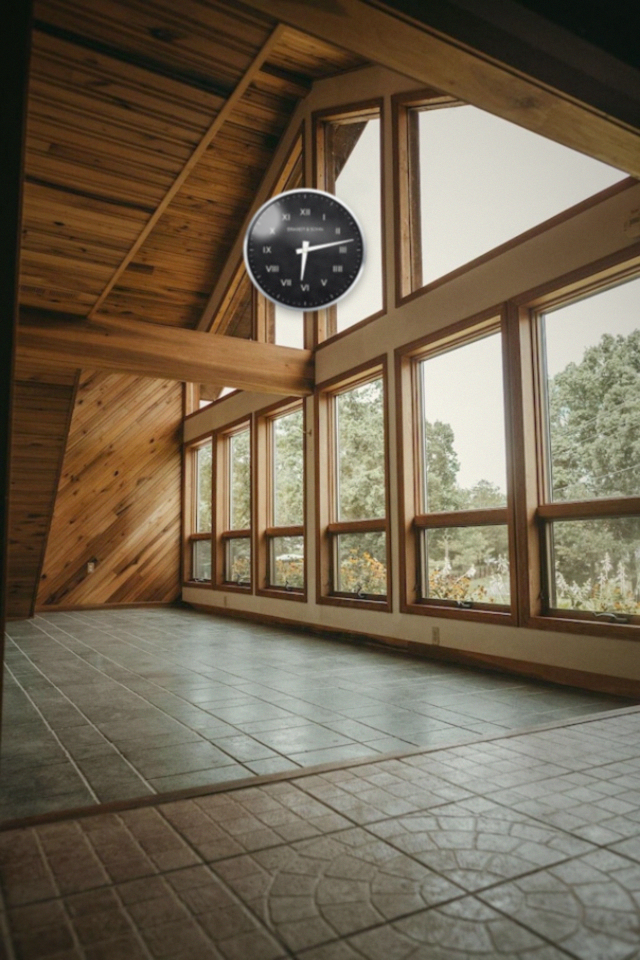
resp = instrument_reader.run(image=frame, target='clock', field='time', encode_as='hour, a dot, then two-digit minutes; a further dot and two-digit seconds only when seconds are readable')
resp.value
6.13
